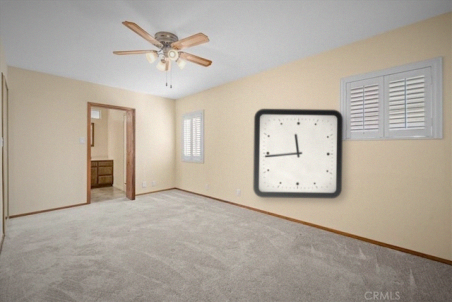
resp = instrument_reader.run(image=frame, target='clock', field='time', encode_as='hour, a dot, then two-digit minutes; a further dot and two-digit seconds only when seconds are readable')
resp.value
11.44
